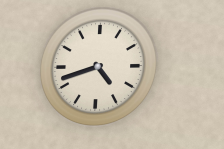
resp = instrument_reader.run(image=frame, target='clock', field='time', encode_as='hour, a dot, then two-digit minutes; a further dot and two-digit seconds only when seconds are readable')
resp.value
4.42
